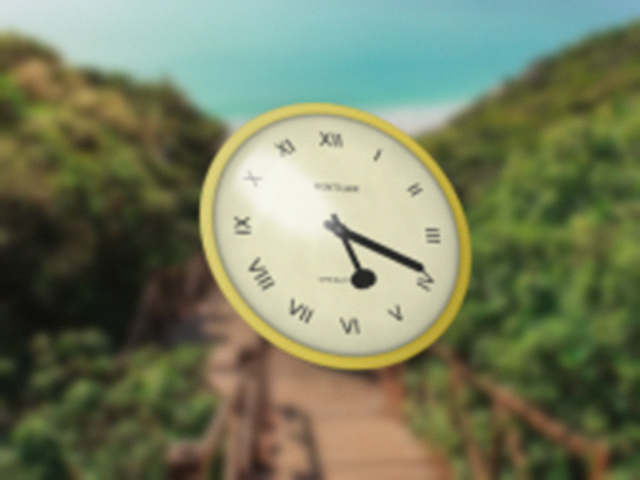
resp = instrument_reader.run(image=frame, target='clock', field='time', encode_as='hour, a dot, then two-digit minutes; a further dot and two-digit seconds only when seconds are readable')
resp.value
5.19
